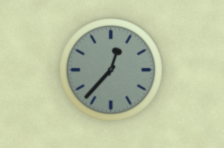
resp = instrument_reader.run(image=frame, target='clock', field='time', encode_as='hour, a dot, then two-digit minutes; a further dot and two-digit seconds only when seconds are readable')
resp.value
12.37
